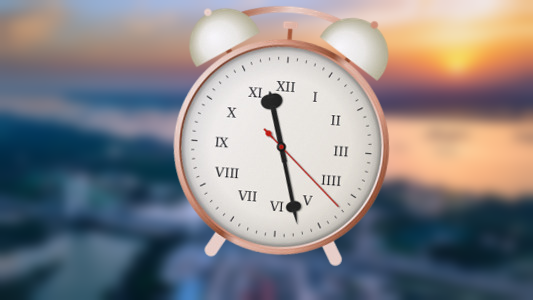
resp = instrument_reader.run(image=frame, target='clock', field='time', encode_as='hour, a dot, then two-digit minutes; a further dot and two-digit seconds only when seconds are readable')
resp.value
11.27.22
